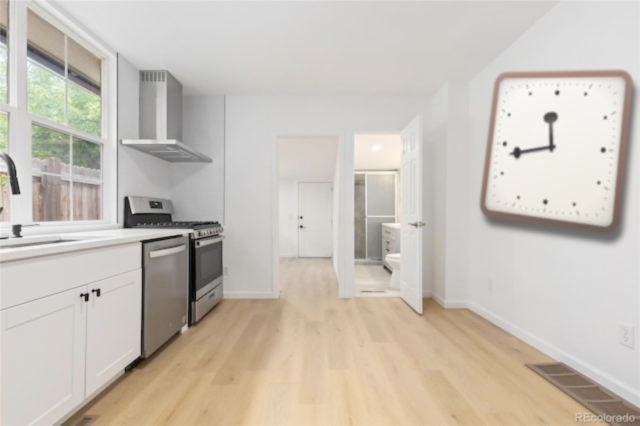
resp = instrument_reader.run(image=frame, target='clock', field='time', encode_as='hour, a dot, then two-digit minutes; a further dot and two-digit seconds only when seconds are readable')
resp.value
11.43
